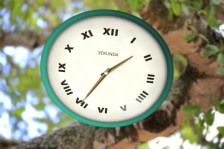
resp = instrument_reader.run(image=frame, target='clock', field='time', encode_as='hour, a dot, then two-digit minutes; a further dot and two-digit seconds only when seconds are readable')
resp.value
1.35
